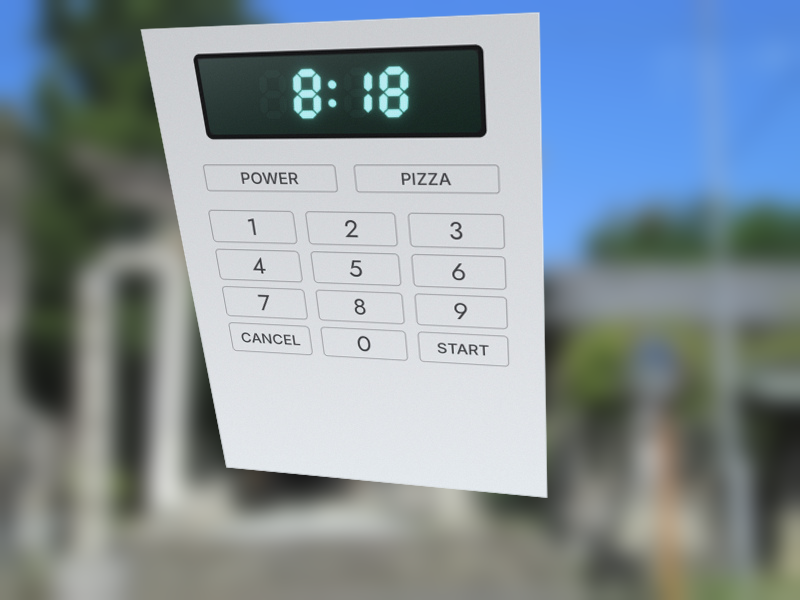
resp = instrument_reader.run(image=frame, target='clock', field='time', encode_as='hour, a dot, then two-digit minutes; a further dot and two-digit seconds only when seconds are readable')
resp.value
8.18
